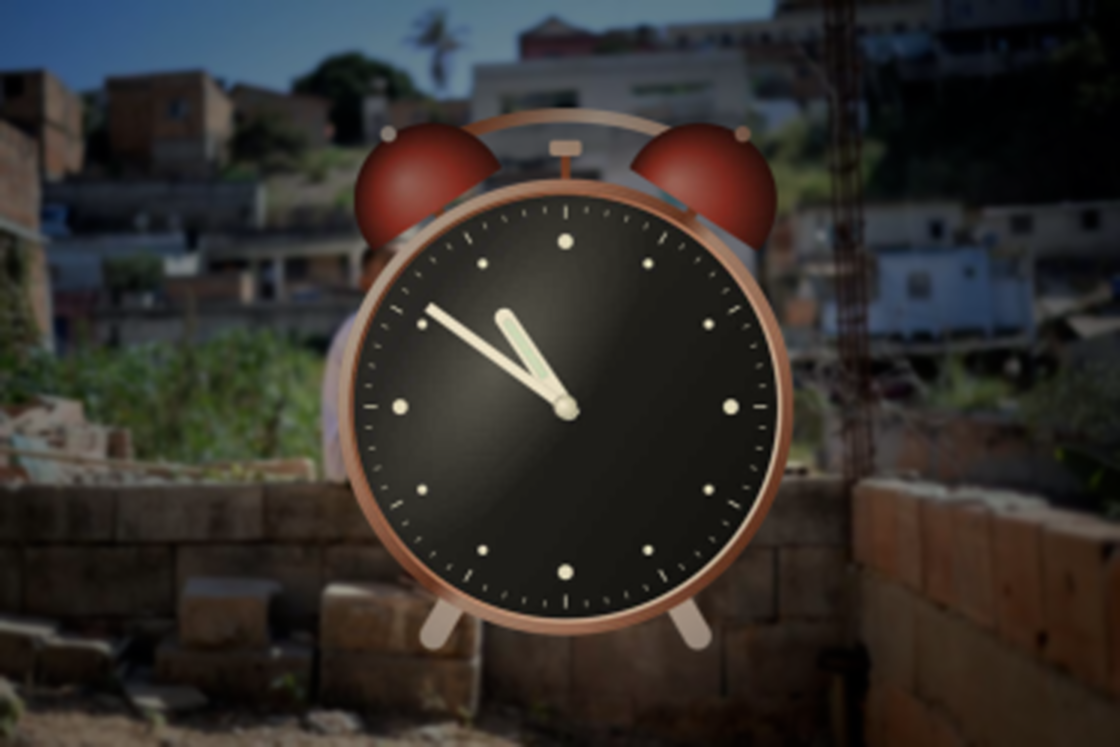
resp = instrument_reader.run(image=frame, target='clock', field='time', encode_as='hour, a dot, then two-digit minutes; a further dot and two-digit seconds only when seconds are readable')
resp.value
10.51
